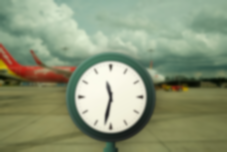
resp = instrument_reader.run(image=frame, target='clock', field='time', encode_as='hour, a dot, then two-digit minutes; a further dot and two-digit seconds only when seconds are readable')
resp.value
11.32
